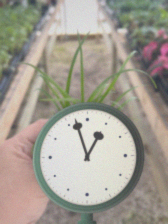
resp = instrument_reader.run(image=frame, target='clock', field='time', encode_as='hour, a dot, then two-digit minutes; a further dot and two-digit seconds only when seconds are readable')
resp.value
12.57
